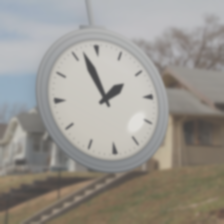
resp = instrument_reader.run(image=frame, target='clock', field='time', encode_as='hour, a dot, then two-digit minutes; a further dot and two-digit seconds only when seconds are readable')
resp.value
1.57
